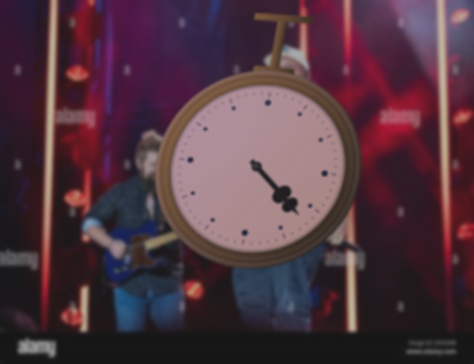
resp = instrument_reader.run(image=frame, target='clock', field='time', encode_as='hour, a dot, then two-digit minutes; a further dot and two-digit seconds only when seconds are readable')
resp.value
4.22
